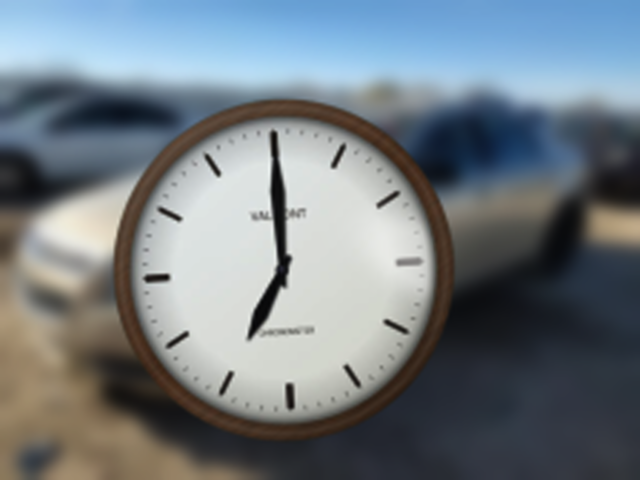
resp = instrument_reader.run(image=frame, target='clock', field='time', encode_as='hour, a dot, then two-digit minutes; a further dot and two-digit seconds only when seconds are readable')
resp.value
7.00
